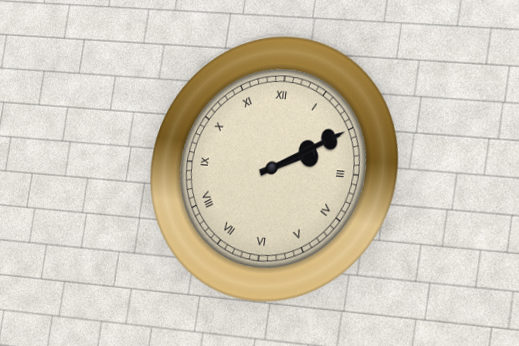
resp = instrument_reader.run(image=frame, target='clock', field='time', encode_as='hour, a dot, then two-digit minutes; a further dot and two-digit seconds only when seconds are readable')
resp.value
2.10
